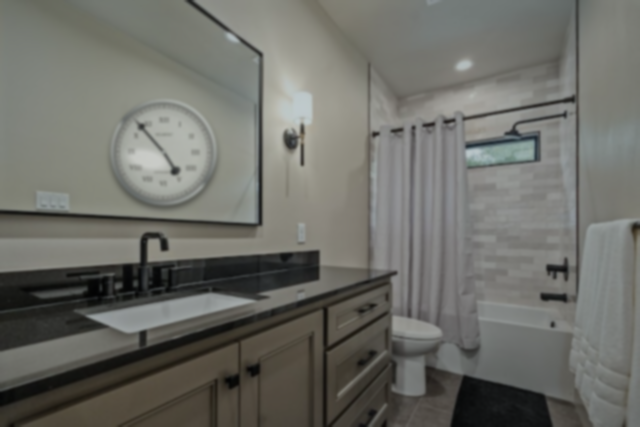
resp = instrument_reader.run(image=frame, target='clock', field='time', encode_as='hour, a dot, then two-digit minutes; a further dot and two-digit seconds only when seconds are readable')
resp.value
4.53
